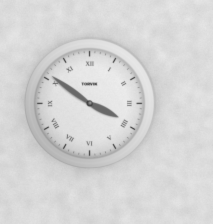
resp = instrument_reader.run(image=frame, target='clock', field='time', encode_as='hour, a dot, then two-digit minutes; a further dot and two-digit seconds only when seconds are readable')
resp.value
3.51
